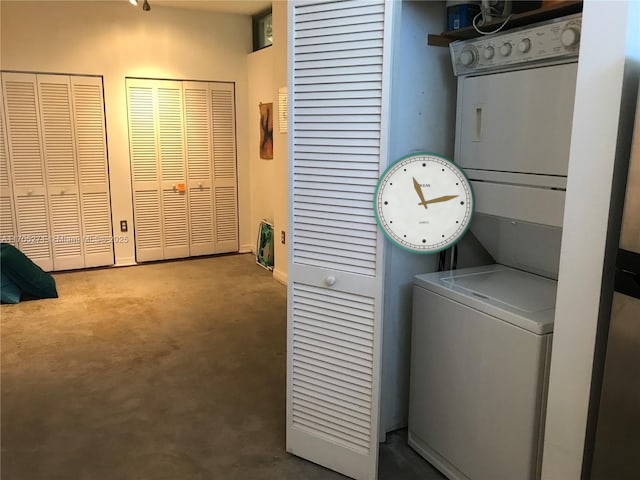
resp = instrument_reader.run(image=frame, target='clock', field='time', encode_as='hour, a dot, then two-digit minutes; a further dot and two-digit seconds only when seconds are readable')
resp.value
11.13
